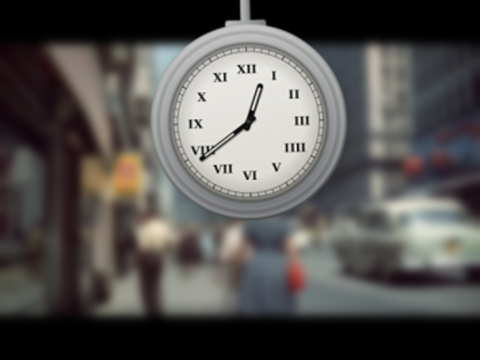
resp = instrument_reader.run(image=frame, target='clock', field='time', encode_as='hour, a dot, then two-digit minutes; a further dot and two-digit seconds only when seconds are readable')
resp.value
12.39
